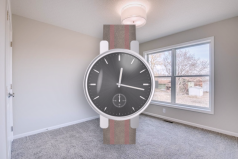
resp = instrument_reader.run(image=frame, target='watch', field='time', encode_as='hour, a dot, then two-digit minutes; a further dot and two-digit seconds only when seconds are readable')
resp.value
12.17
